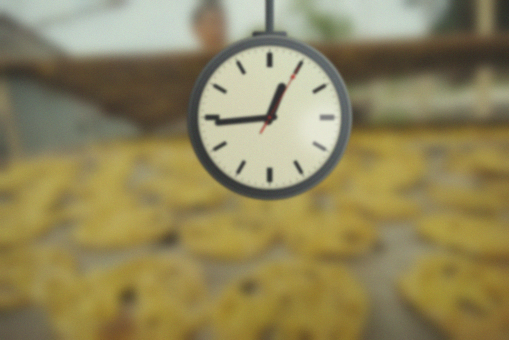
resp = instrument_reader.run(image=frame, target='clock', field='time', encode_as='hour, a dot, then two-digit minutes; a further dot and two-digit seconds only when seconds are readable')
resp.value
12.44.05
